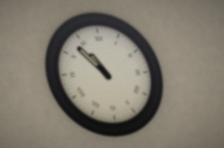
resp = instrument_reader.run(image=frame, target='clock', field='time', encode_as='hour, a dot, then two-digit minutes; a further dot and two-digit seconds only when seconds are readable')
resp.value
10.53
